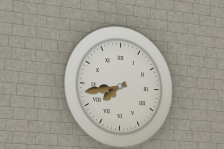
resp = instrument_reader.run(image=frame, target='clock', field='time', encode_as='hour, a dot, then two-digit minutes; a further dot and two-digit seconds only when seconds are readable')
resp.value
7.43
